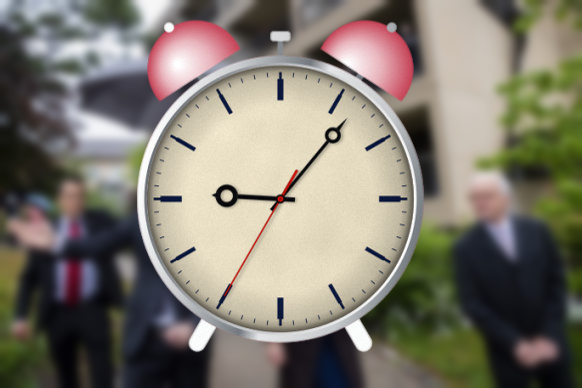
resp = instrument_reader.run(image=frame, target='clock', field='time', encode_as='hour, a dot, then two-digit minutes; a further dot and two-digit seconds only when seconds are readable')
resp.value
9.06.35
